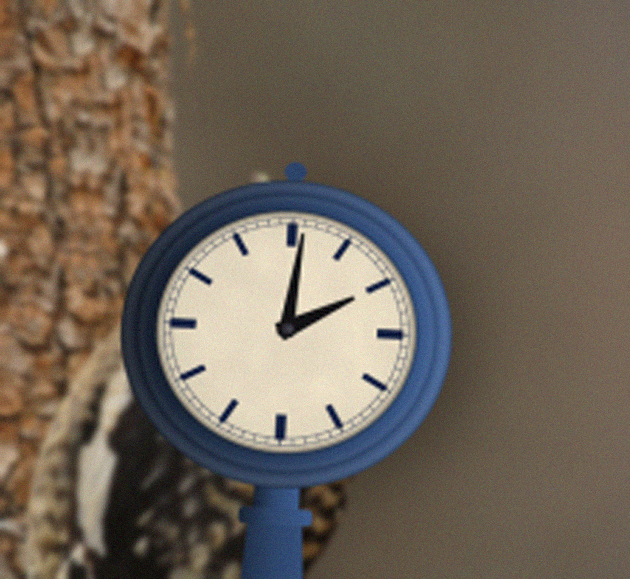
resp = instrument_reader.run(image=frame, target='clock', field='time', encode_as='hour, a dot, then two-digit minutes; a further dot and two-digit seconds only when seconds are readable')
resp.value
2.01
